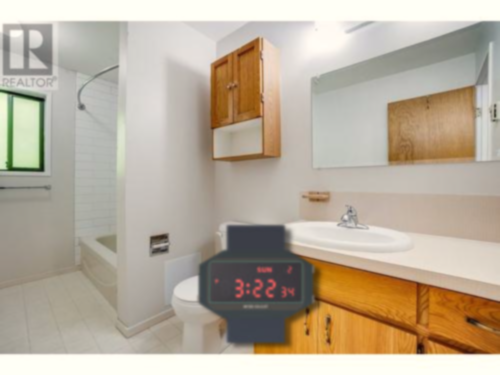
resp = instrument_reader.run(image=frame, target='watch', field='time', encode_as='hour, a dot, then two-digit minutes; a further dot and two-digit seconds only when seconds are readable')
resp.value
3.22
